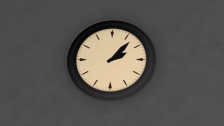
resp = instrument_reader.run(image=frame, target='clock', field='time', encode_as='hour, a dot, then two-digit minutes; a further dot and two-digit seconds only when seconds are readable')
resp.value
2.07
